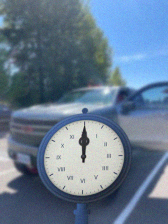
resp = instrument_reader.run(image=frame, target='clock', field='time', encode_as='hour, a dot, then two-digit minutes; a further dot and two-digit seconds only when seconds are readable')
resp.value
12.00
